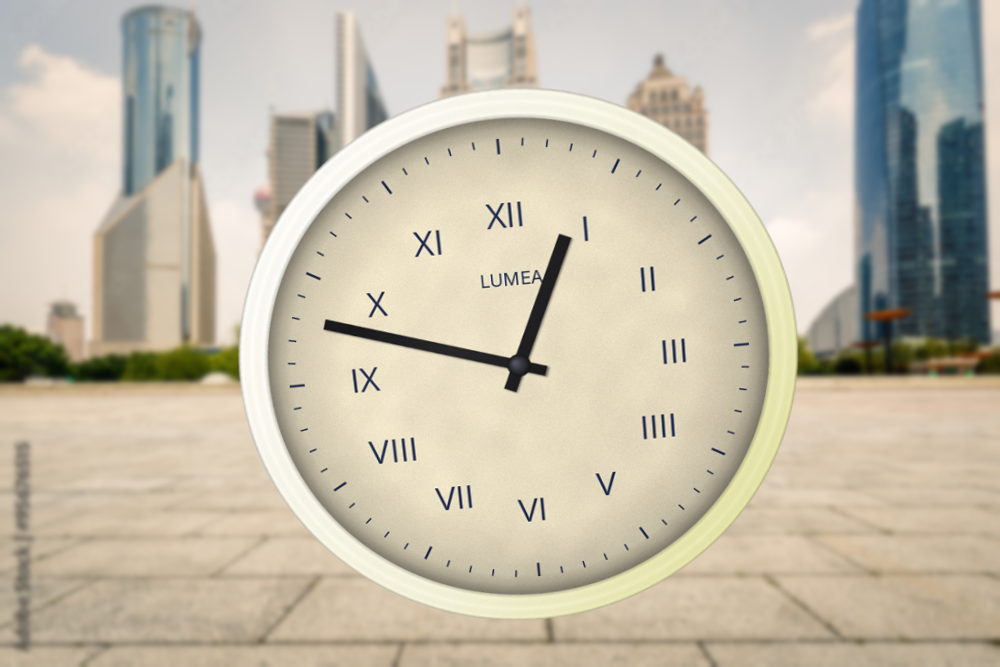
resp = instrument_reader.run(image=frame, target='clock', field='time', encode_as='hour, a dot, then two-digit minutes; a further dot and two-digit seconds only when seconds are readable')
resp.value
12.48
